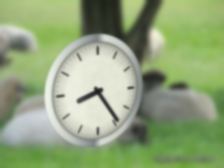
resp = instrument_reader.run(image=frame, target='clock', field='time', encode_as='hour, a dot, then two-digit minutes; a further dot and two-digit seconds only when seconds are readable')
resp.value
8.24
